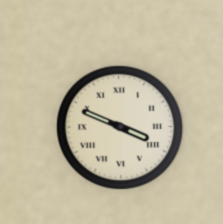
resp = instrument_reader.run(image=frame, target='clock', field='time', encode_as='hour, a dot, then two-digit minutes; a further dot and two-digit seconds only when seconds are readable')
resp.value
3.49
